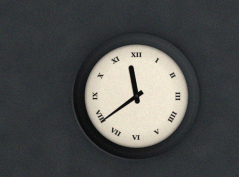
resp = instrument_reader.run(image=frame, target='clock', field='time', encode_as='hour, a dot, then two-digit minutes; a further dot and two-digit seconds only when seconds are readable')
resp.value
11.39
